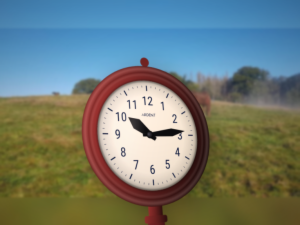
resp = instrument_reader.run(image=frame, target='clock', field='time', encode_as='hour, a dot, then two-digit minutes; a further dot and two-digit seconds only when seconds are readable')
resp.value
10.14
